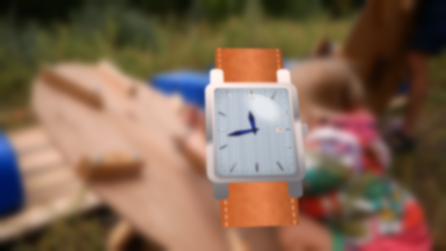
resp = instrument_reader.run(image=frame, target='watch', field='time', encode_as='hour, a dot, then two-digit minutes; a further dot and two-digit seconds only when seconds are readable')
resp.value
11.43
